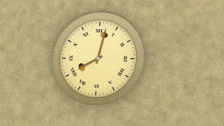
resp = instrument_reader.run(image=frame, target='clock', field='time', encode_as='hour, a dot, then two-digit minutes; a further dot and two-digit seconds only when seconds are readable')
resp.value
8.02
